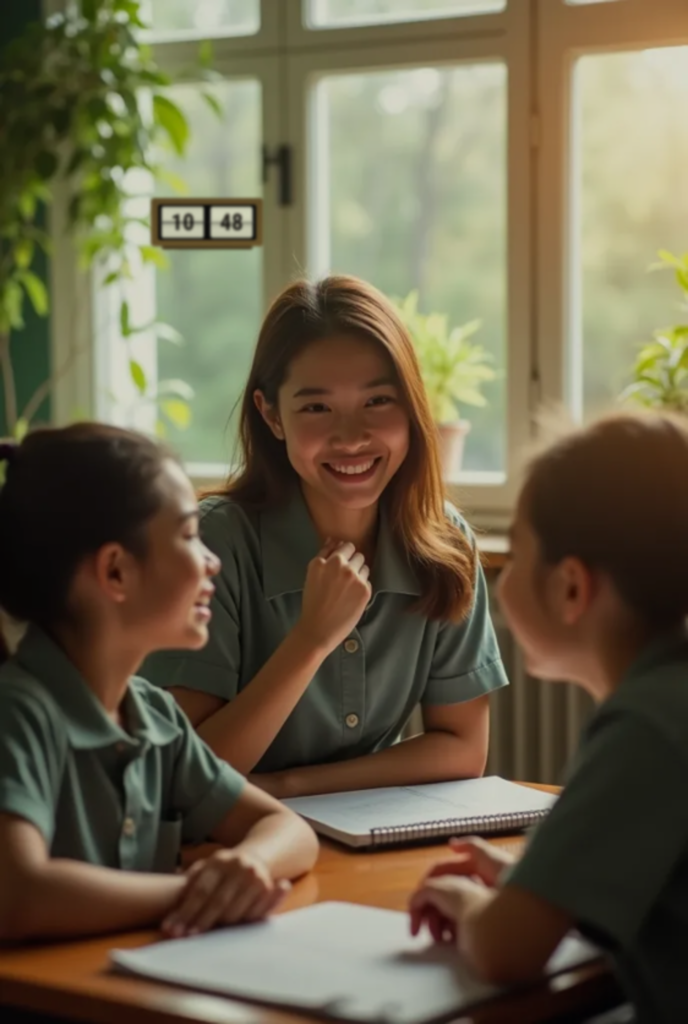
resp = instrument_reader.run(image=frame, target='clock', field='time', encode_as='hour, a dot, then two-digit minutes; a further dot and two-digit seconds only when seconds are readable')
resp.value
10.48
